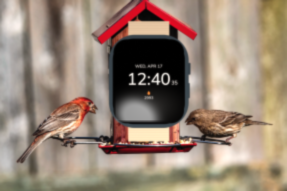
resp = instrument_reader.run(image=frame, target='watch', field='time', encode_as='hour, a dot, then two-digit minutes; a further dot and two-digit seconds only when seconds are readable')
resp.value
12.40
